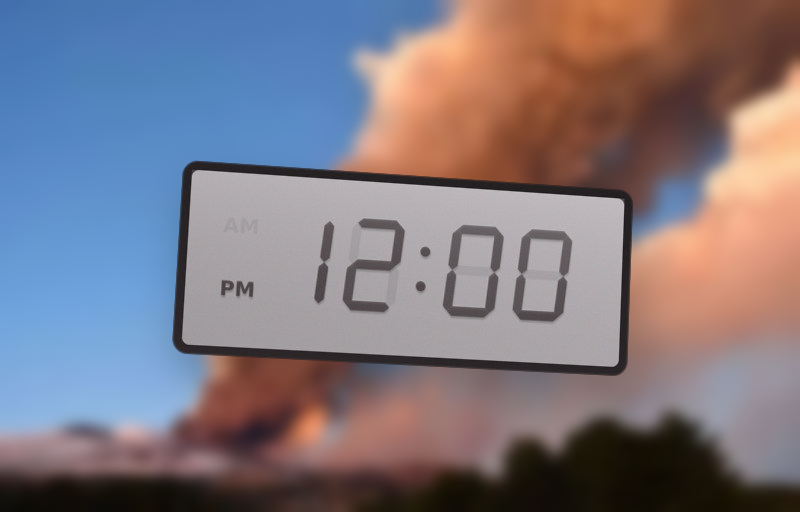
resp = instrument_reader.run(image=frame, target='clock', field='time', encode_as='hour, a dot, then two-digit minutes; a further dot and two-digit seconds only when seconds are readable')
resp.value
12.00
